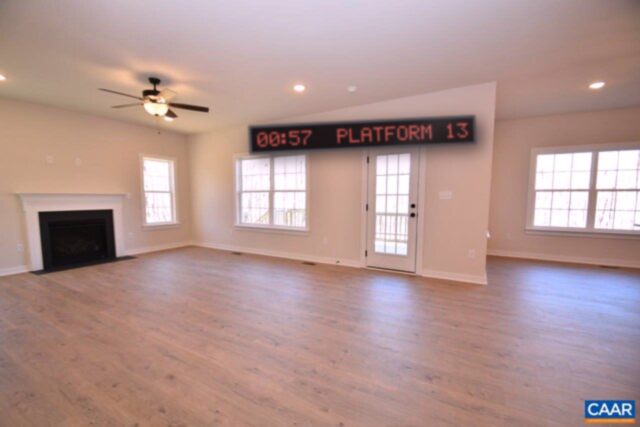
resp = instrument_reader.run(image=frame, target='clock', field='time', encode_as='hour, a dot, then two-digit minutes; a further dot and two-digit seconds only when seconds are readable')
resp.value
0.57
